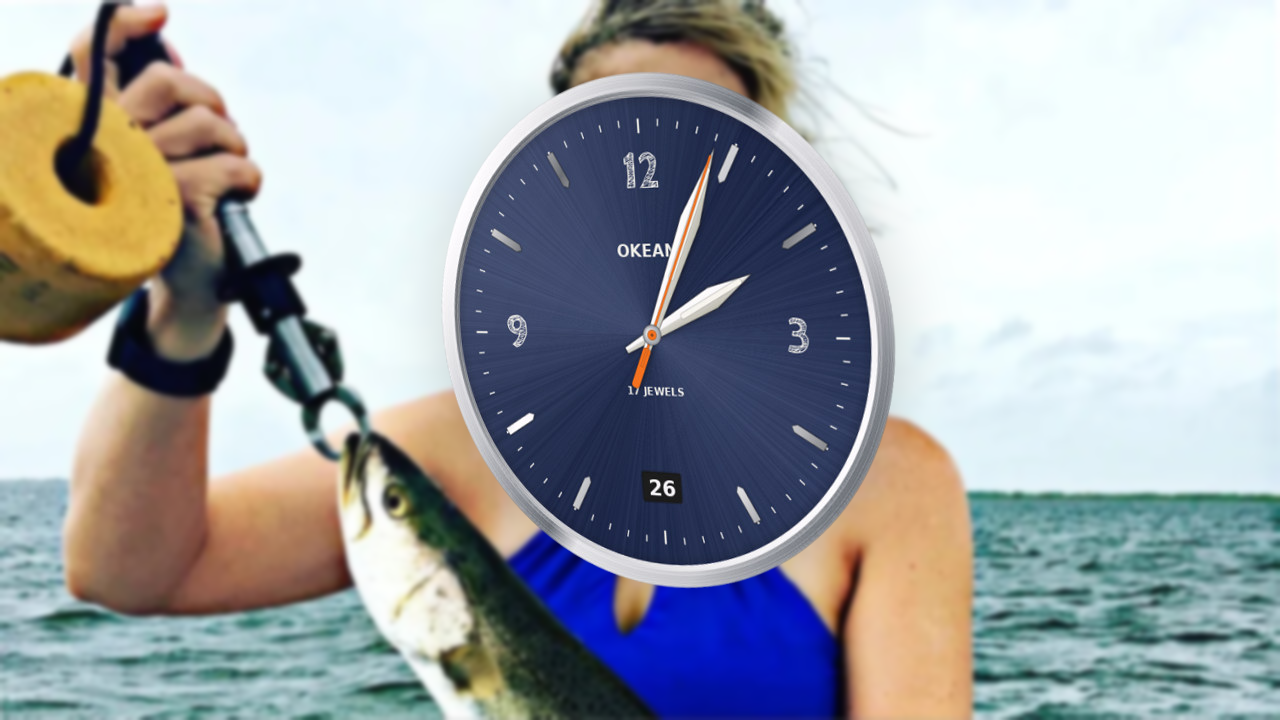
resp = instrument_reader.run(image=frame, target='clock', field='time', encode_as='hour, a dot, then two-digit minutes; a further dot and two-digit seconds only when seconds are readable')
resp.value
2.04.04
